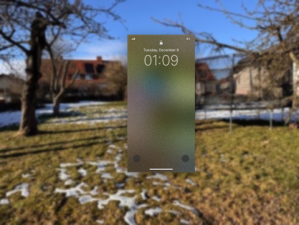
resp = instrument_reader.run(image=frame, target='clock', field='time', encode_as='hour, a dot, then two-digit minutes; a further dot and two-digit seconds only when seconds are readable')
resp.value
1.09
